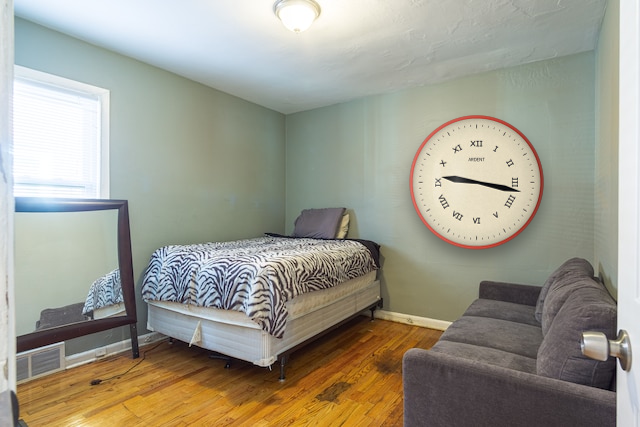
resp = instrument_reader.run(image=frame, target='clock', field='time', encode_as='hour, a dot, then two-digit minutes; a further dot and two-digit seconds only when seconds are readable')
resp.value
9.17
